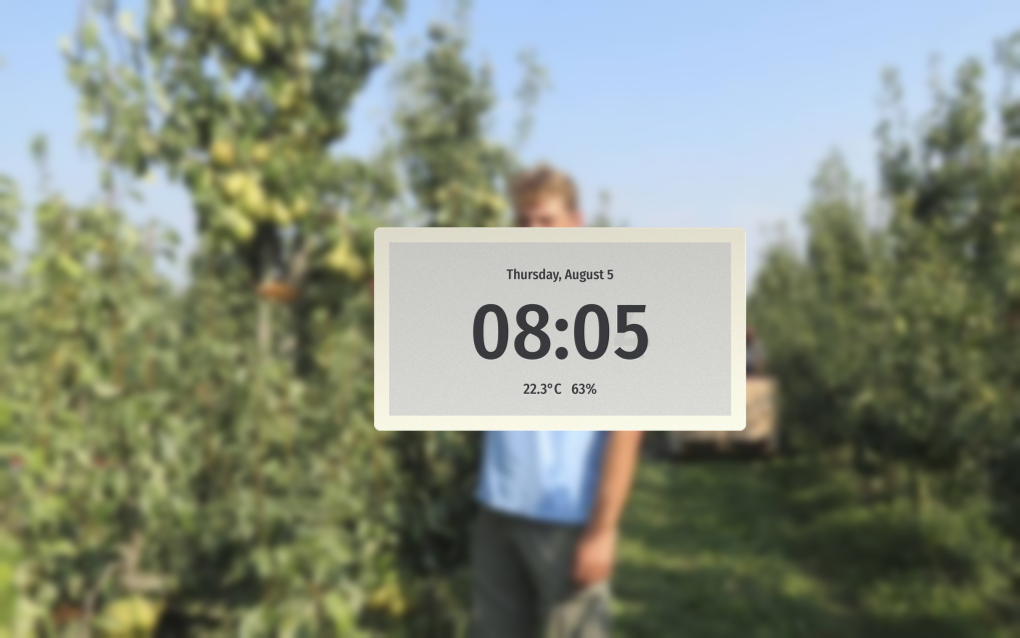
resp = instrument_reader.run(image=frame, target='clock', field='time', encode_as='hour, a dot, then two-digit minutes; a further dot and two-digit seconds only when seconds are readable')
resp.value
8.05
